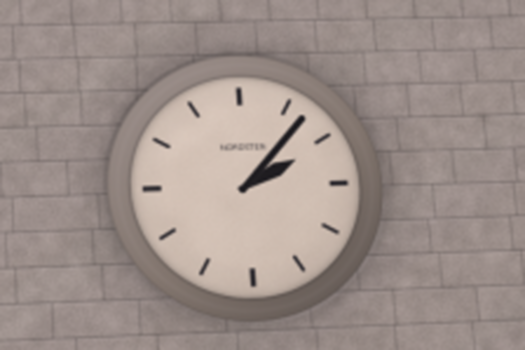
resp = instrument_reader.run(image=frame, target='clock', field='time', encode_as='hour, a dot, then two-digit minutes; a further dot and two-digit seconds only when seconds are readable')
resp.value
2.07
